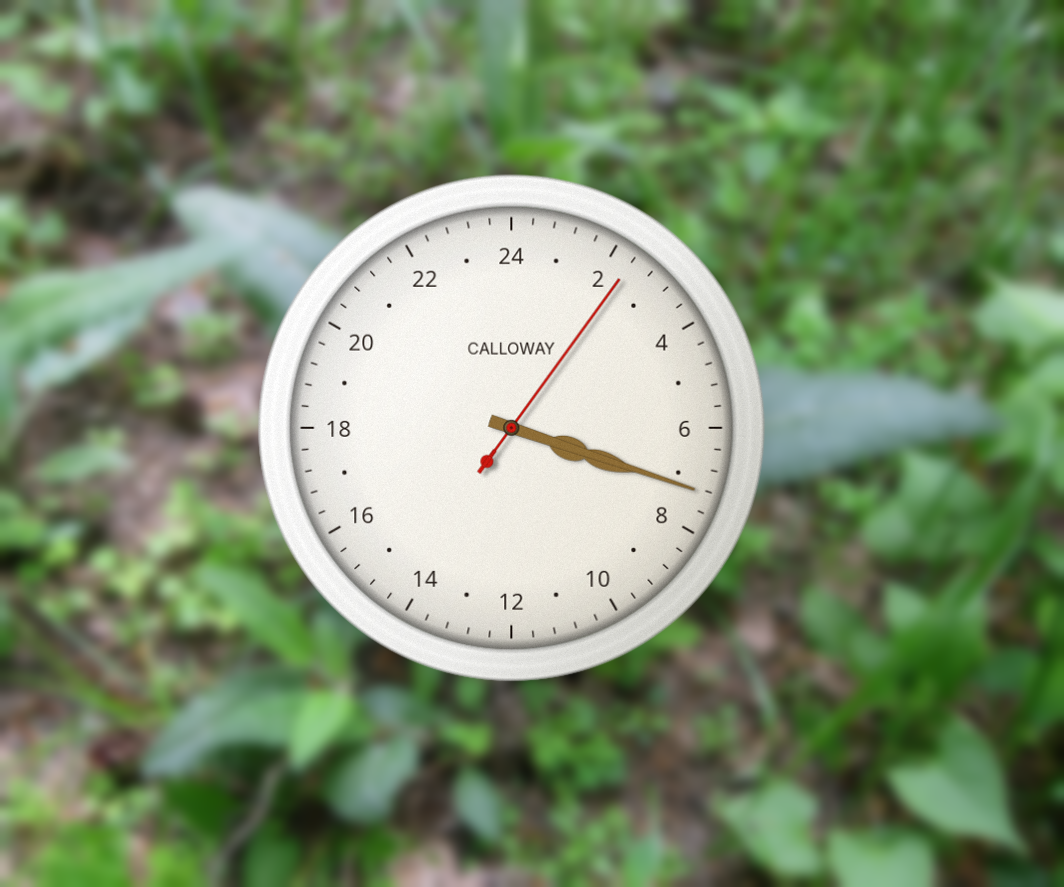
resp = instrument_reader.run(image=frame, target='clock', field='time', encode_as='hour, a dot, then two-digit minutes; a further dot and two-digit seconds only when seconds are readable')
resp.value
7.18.06
